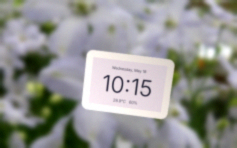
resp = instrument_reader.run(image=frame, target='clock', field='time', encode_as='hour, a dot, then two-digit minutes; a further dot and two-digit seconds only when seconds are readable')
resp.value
10.15
